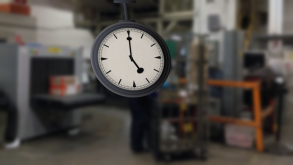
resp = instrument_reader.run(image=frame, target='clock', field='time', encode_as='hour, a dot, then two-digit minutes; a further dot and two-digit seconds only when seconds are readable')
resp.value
5.00
